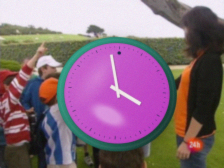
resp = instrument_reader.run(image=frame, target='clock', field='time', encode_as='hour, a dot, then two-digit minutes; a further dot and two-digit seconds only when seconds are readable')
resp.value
3.58
